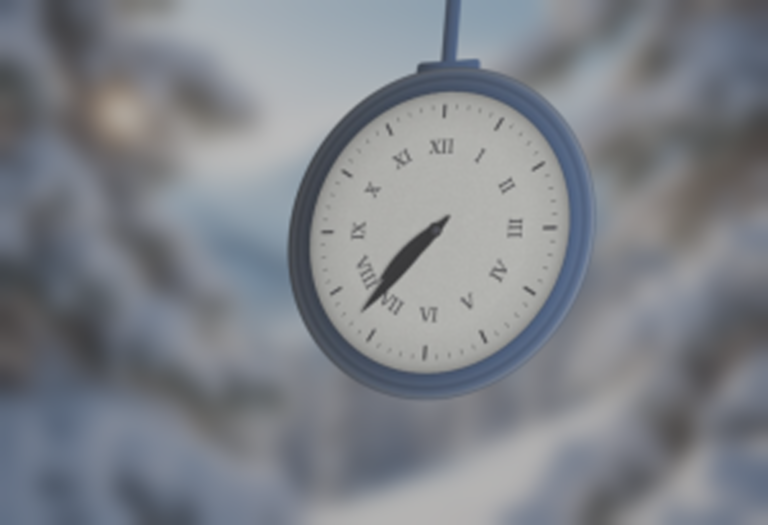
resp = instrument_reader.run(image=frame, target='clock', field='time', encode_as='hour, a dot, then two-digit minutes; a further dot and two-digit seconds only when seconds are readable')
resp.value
7.37
